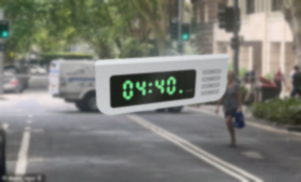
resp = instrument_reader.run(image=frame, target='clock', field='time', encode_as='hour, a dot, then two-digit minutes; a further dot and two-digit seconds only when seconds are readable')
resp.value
4.40
